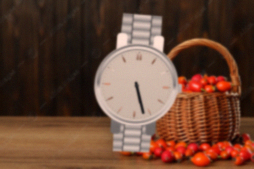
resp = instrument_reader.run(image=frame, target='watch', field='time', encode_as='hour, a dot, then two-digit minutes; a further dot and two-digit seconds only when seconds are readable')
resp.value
5.27
